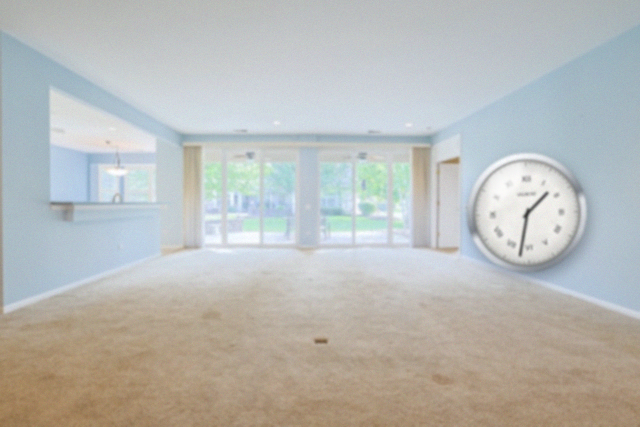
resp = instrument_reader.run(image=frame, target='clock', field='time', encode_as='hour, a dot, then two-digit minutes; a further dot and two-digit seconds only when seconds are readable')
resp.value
1.32
